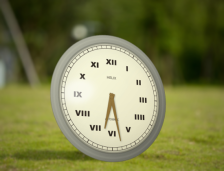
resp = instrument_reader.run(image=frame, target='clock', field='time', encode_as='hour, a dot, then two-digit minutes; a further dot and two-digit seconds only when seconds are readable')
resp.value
6.28
